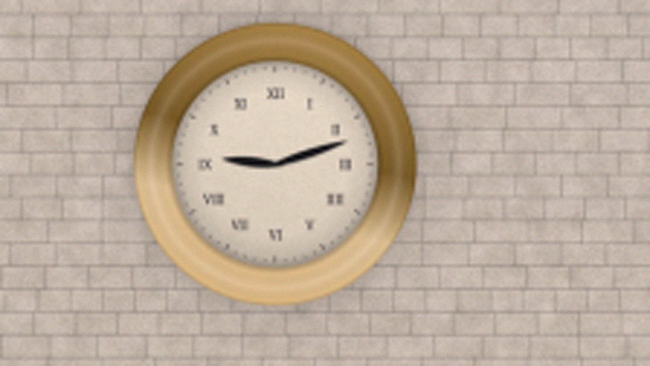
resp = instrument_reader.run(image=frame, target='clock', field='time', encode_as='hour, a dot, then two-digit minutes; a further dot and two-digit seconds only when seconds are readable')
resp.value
9.12
